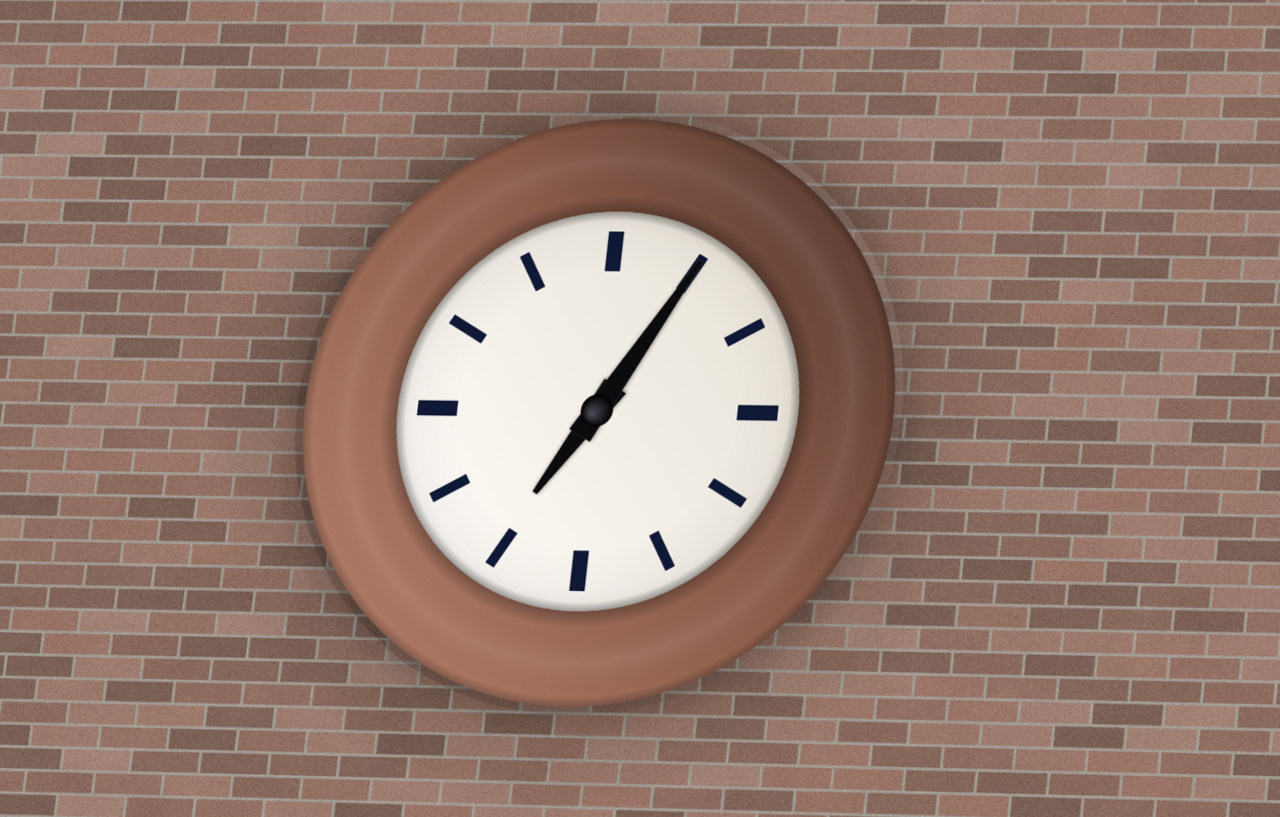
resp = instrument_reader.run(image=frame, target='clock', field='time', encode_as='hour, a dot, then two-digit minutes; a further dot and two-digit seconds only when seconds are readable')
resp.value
7.05
